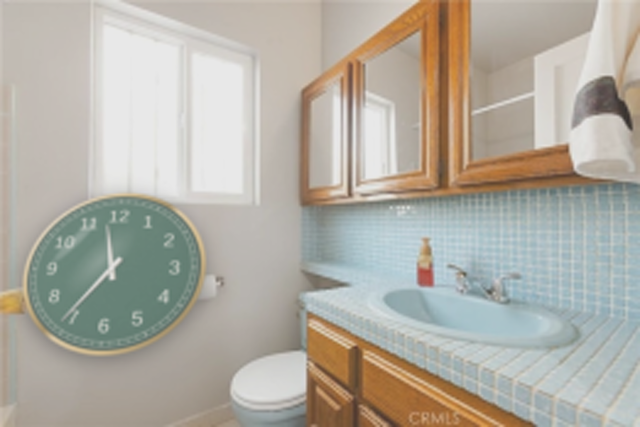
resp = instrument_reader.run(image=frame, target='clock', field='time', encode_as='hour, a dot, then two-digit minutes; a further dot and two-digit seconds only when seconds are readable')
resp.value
11.36
